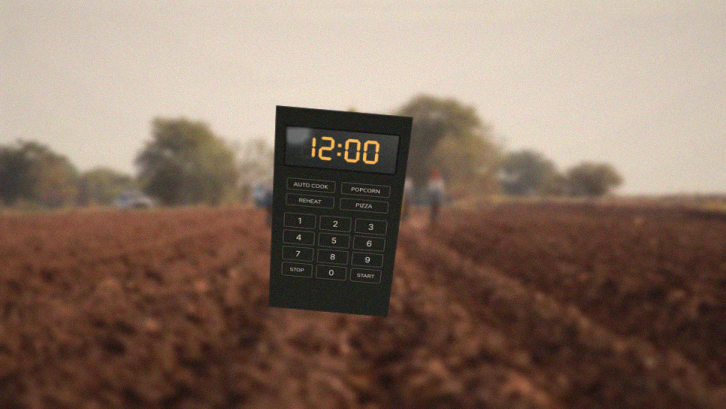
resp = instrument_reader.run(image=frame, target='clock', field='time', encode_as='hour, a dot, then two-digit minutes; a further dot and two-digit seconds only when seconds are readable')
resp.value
12.00
